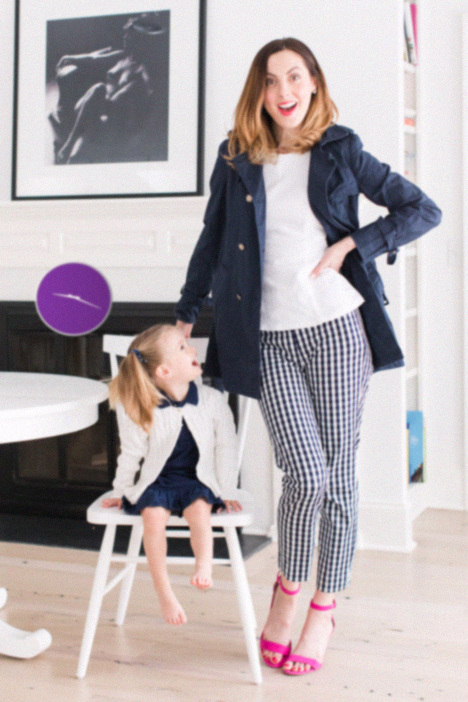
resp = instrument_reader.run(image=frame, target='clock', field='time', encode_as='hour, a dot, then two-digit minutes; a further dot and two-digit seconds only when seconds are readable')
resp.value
9.19
